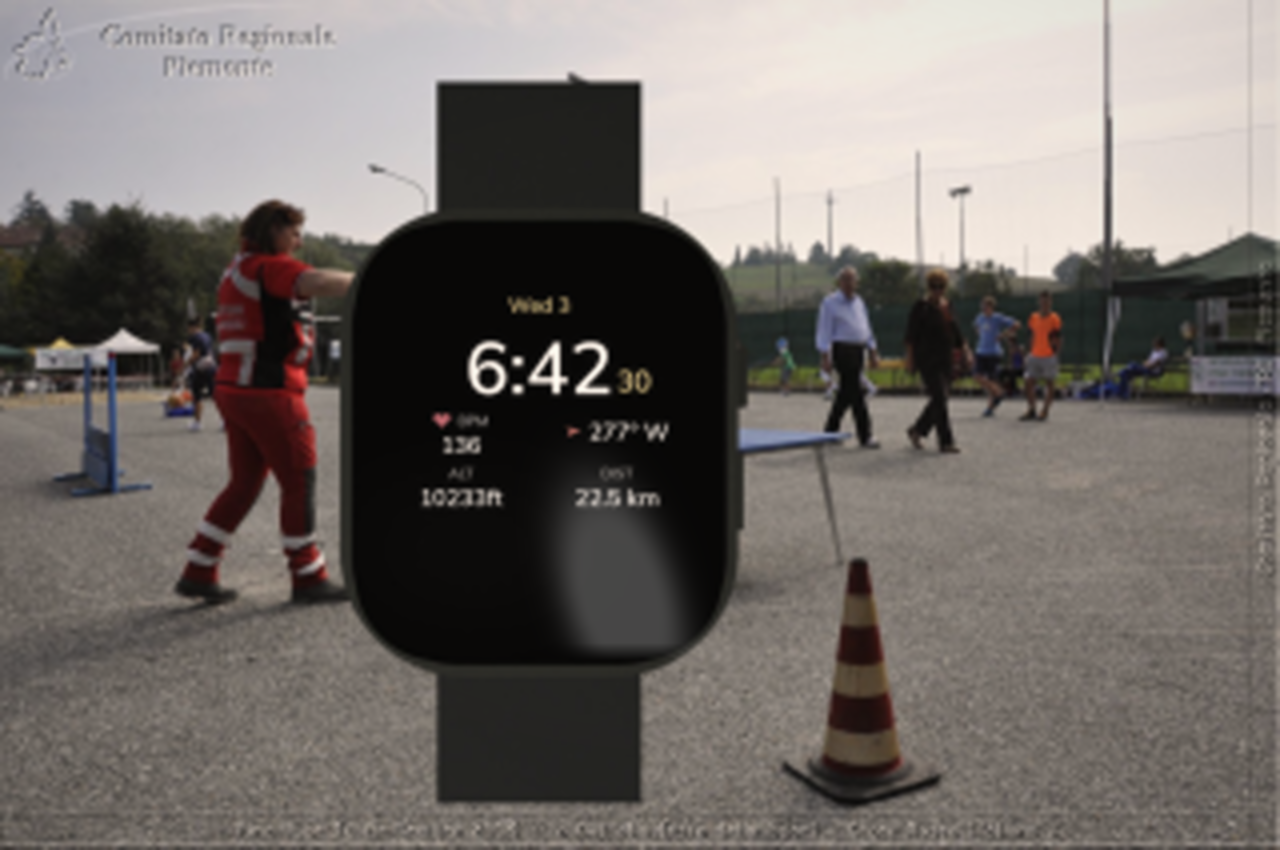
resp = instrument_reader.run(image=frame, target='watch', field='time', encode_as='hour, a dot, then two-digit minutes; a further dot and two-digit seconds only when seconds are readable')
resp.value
6.42
